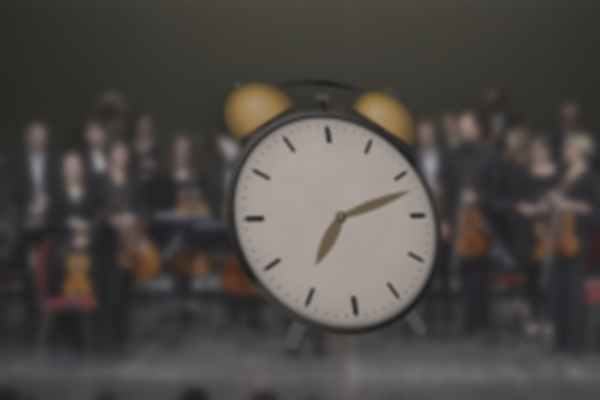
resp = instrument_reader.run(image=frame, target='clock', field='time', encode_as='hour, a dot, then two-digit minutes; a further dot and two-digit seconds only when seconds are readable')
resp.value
7.12
